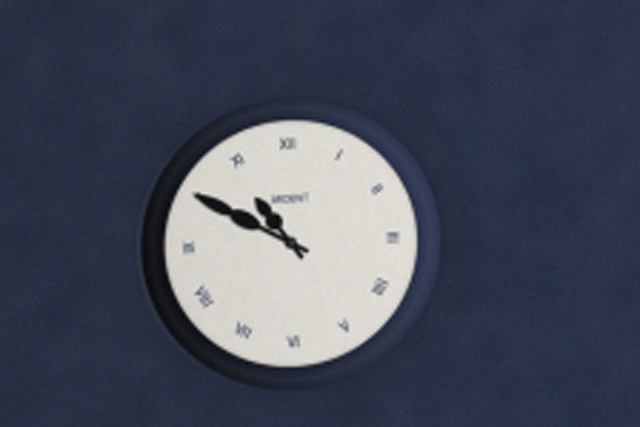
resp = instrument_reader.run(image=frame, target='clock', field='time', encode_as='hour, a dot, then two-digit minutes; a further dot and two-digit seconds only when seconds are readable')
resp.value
10.50
